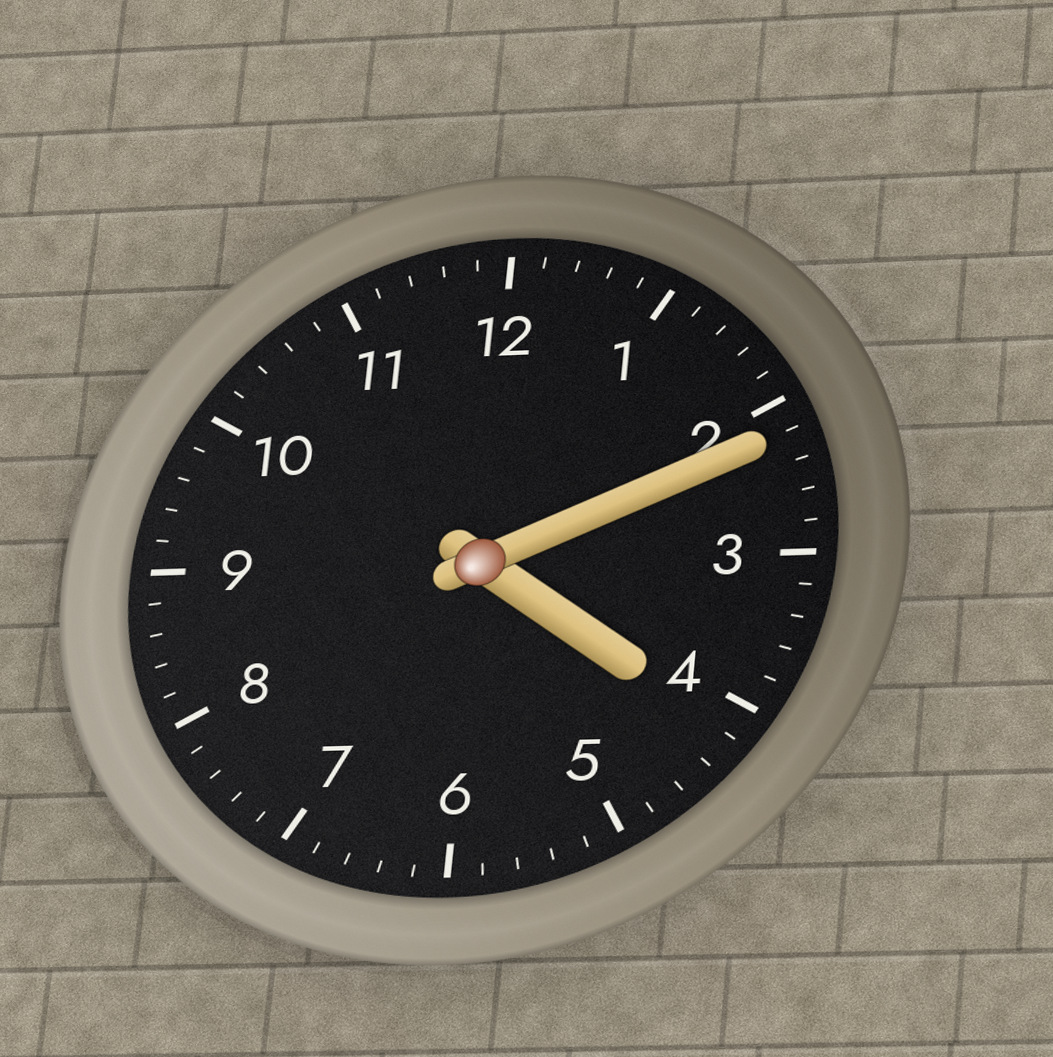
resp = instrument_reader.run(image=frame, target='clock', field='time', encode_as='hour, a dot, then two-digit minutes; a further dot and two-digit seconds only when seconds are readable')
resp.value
4.11
